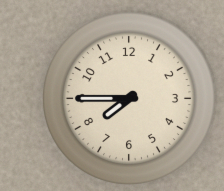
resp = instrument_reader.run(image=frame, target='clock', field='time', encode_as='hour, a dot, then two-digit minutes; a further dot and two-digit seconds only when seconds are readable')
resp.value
7.45
